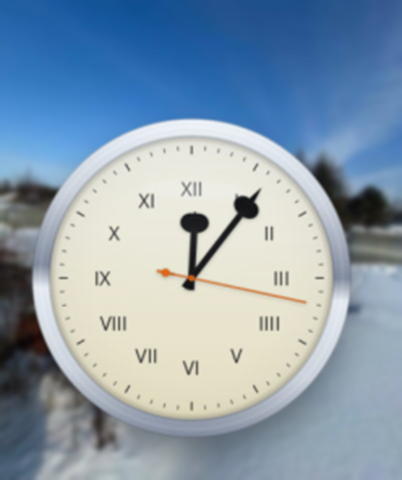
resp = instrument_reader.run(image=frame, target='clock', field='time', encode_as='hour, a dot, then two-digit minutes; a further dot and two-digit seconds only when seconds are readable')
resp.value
12.06.17
